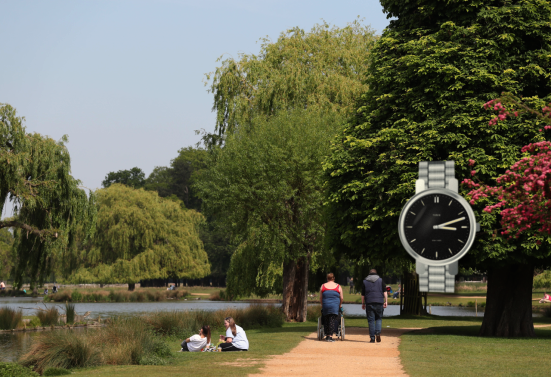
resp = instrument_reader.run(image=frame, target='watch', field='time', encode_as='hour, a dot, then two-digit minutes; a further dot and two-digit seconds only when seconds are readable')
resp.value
3.12
